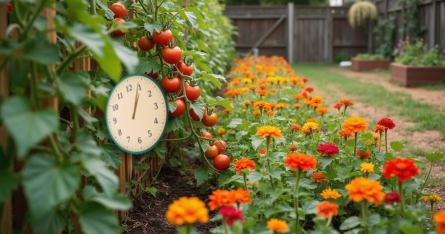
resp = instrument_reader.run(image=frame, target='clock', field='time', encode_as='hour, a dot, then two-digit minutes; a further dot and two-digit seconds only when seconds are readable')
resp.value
1.04
